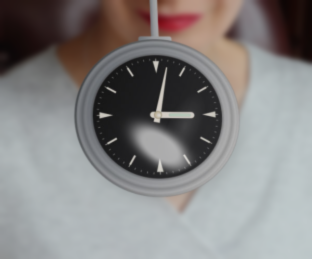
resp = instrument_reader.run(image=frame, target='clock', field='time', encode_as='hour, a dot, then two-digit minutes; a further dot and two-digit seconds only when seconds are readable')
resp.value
3.02
